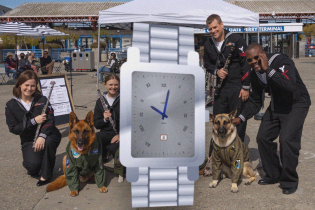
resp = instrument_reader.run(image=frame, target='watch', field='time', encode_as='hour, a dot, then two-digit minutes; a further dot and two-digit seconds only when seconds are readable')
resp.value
10.02
